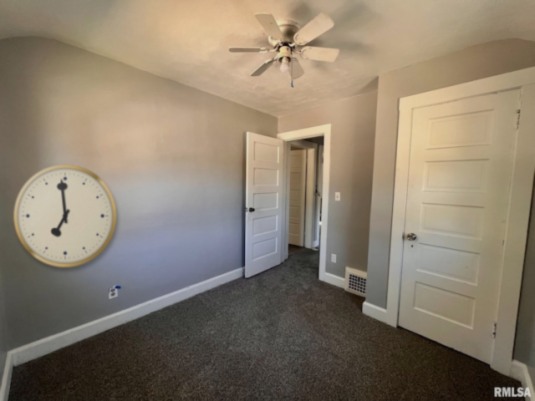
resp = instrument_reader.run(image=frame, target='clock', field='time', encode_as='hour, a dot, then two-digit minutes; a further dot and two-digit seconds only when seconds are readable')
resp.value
6.59
